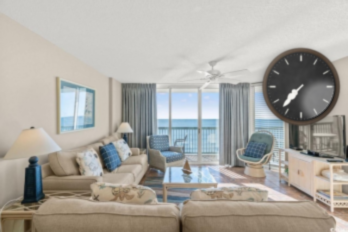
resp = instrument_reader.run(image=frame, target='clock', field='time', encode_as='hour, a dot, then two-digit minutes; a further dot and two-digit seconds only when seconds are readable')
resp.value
7.37
